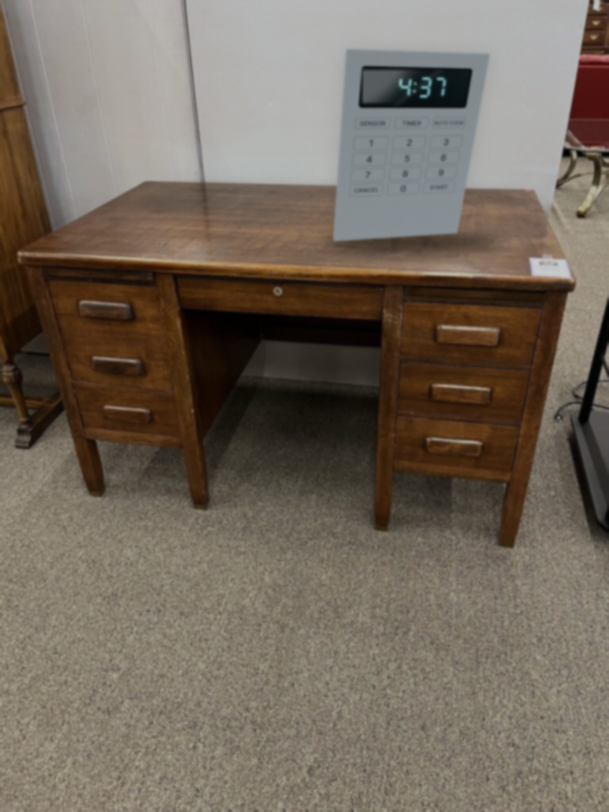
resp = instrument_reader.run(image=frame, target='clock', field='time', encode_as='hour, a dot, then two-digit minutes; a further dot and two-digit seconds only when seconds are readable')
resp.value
4.37
